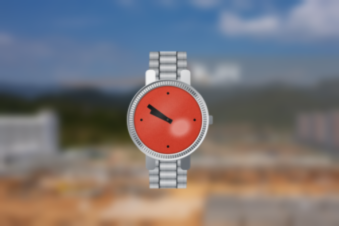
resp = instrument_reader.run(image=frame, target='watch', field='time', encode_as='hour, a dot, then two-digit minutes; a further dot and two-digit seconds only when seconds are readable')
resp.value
9.51
